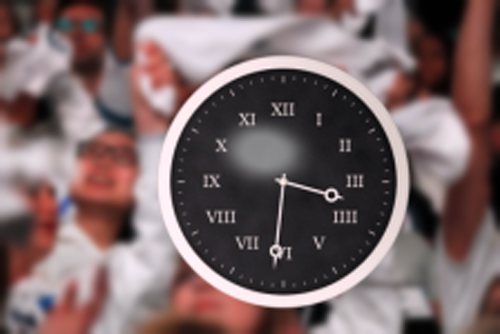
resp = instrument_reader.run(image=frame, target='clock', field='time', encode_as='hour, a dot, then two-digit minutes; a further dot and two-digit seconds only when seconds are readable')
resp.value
3.31
